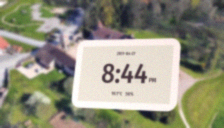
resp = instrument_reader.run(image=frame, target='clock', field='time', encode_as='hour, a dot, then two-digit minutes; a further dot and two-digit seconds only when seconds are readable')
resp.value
8.44
